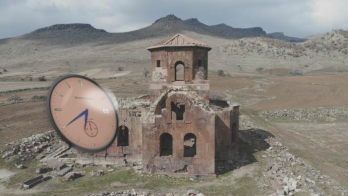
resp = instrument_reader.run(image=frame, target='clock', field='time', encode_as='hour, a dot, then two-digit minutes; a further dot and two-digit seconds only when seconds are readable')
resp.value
6.40
